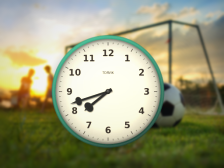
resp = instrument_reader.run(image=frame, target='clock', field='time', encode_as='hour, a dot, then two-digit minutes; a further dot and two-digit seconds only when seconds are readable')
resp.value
7.42
